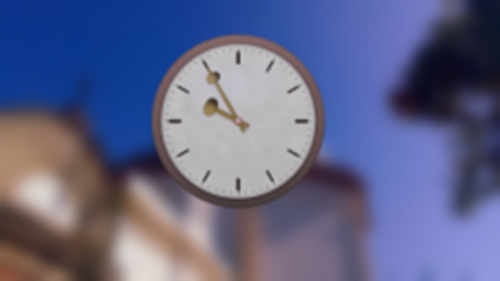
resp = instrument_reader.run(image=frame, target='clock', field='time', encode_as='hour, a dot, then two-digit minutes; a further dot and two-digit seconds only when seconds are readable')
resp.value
9.55
